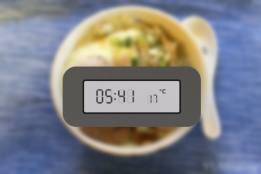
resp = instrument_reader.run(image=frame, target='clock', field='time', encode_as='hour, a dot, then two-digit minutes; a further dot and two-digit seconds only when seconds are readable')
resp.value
5.41
